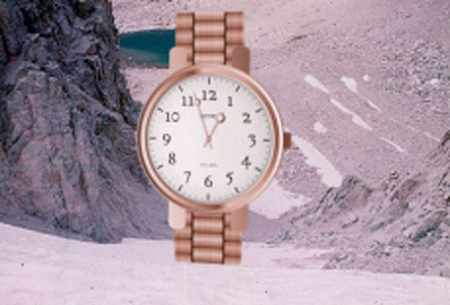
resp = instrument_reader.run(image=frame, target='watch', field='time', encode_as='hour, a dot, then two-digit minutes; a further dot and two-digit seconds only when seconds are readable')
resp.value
12.57
